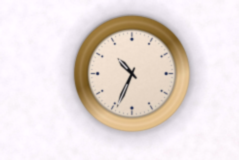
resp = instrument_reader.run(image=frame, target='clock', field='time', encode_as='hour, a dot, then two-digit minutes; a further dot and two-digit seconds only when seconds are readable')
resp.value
10.34
